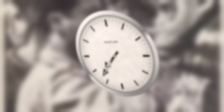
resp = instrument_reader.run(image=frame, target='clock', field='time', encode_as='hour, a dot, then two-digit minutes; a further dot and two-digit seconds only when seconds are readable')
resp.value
7.37
